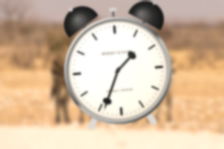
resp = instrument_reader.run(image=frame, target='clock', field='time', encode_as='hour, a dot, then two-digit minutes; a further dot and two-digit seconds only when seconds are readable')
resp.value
1.34
